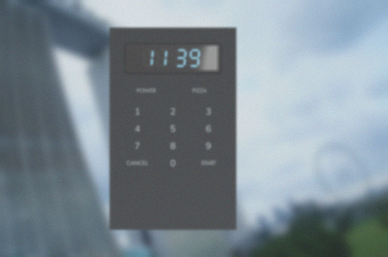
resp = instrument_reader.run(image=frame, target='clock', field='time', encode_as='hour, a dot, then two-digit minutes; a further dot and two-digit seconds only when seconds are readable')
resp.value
11.39
